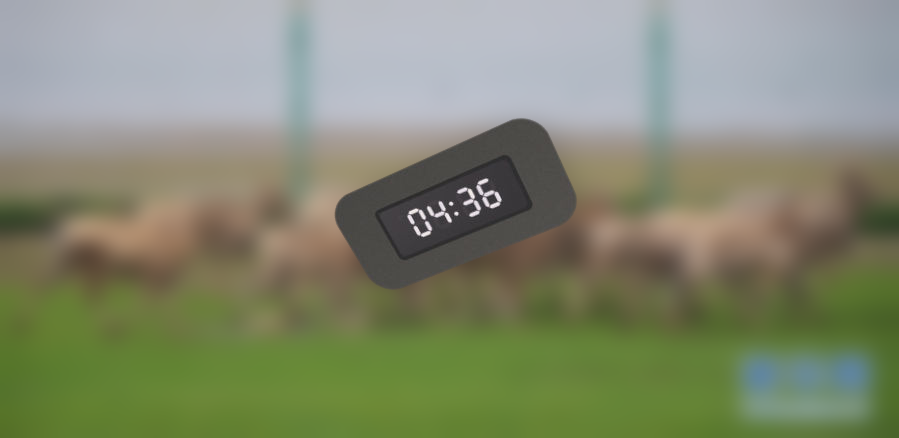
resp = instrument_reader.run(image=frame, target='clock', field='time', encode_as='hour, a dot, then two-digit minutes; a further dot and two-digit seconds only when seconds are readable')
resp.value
4.36
